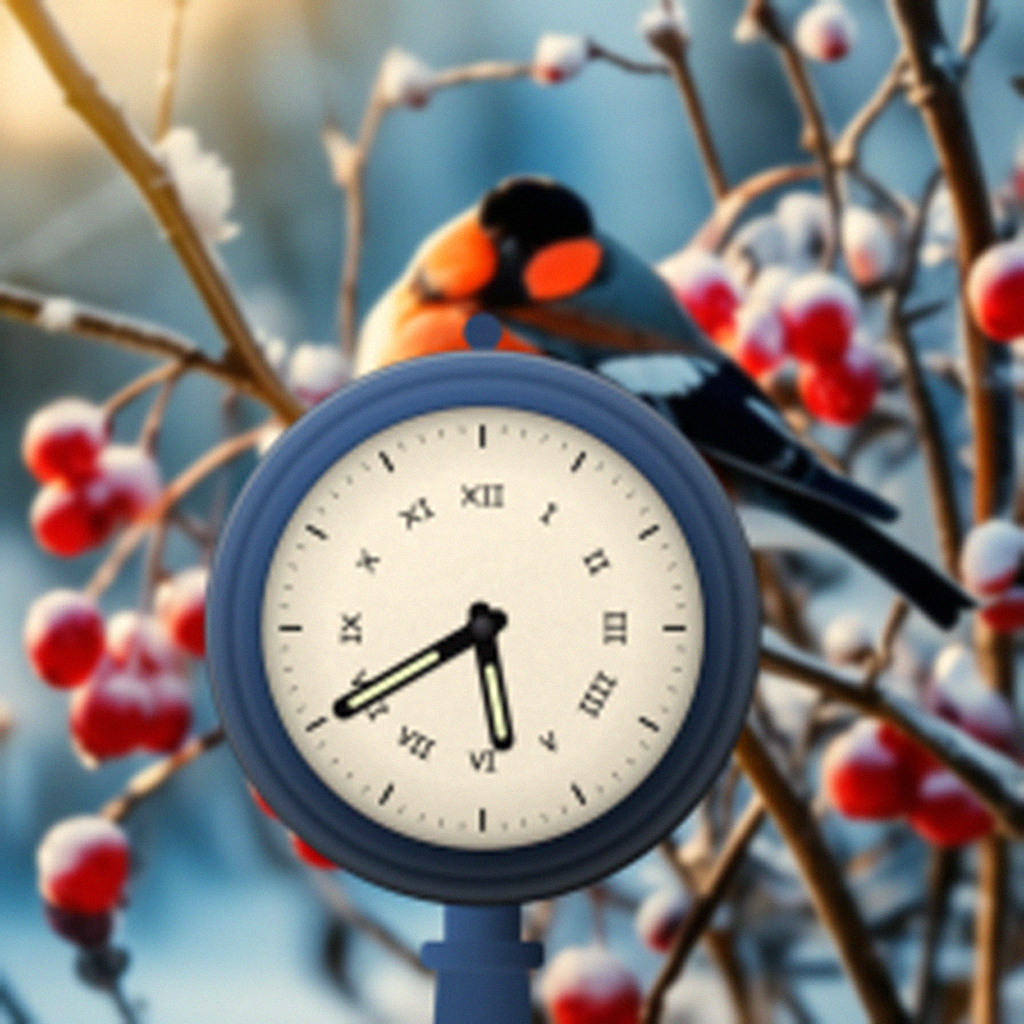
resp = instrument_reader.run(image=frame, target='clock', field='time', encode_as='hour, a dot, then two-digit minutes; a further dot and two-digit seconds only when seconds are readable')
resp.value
5.40
